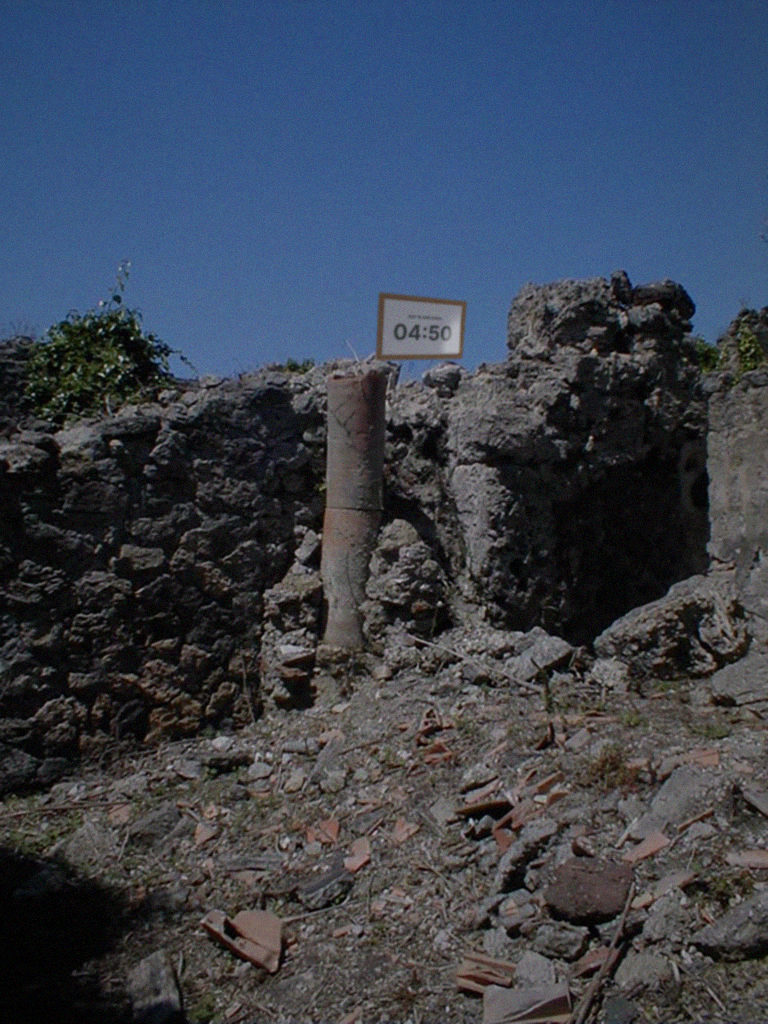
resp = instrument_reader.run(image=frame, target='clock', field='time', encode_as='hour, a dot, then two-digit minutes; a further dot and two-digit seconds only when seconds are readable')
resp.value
4.50
